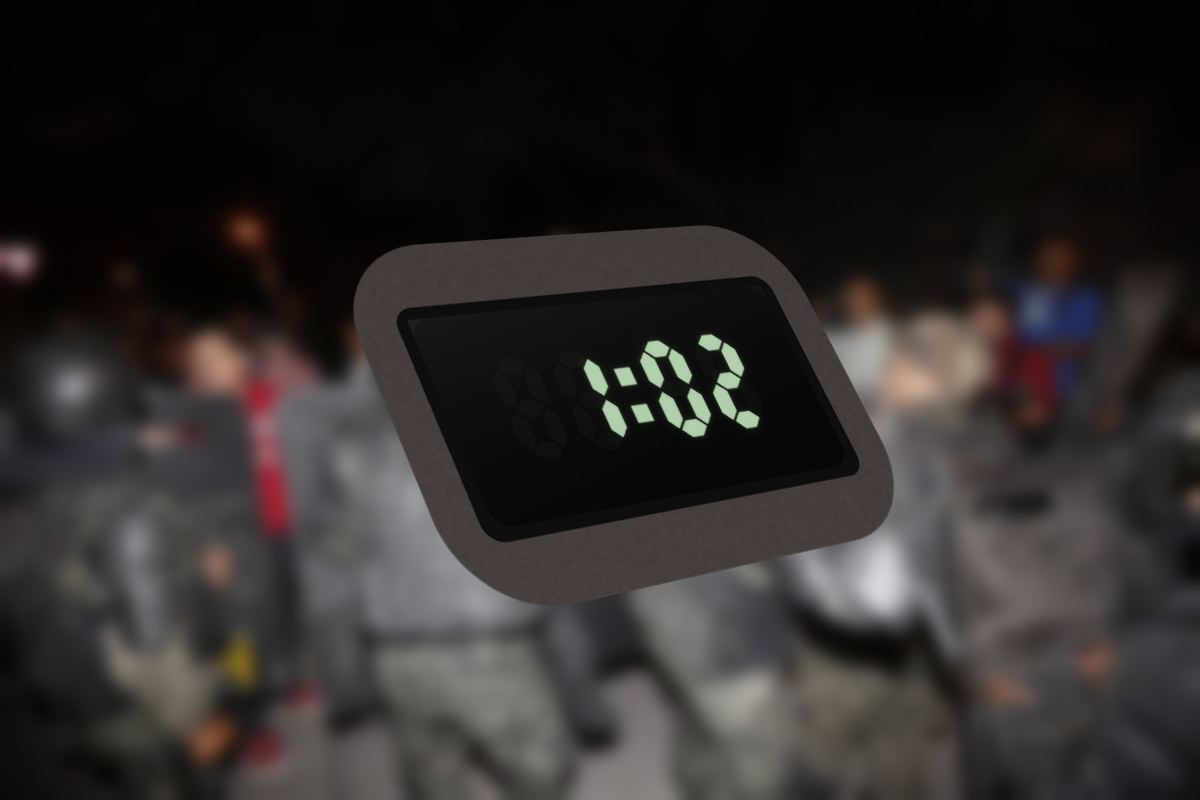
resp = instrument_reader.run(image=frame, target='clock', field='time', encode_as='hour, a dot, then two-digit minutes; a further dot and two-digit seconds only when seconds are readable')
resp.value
1.02
